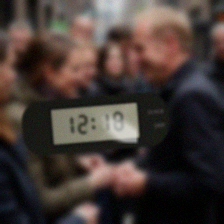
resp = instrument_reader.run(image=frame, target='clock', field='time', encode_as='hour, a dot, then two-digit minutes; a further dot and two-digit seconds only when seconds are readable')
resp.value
12.18
